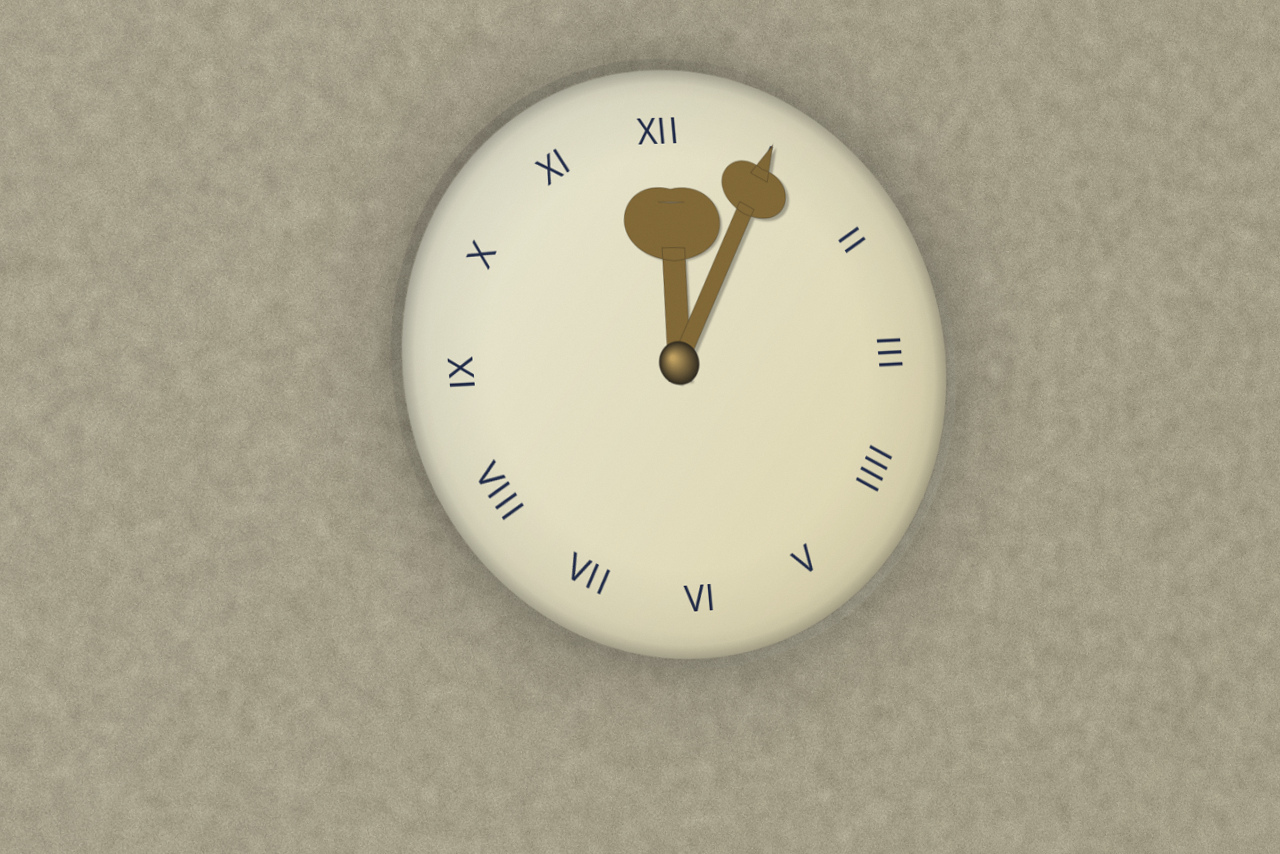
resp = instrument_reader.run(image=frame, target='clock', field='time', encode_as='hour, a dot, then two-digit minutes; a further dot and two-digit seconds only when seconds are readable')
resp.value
12.05
